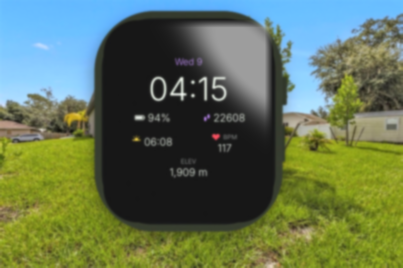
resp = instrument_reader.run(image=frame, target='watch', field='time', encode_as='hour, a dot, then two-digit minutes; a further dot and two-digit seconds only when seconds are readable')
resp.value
4.15
